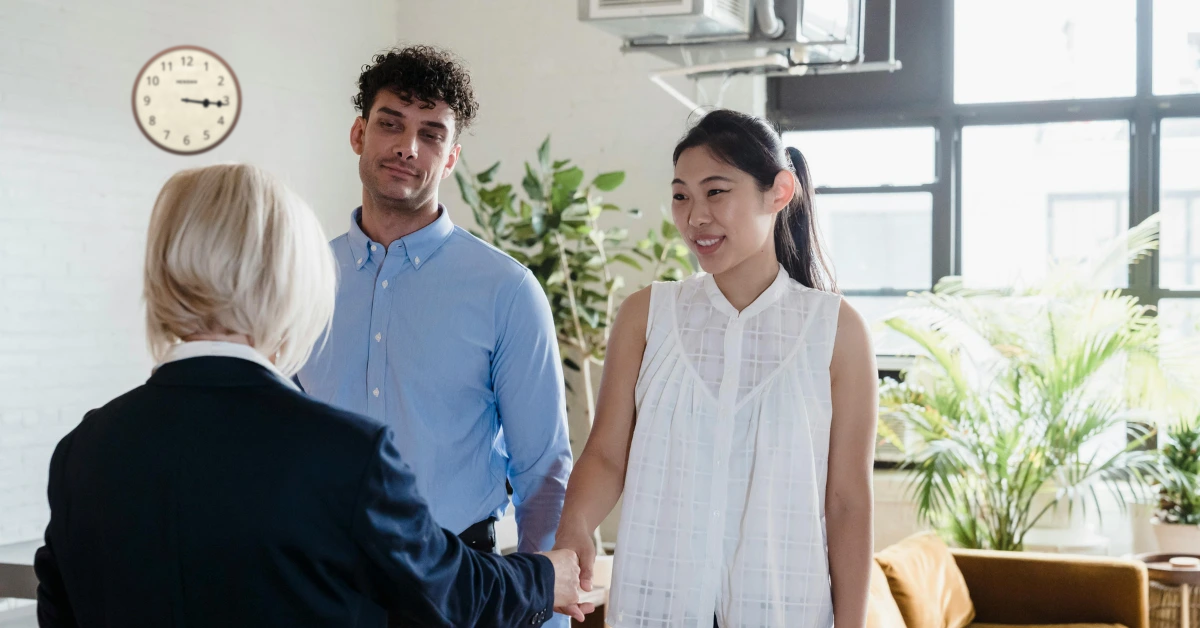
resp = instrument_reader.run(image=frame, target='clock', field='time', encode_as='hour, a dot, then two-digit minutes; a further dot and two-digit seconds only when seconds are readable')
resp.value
3.16
